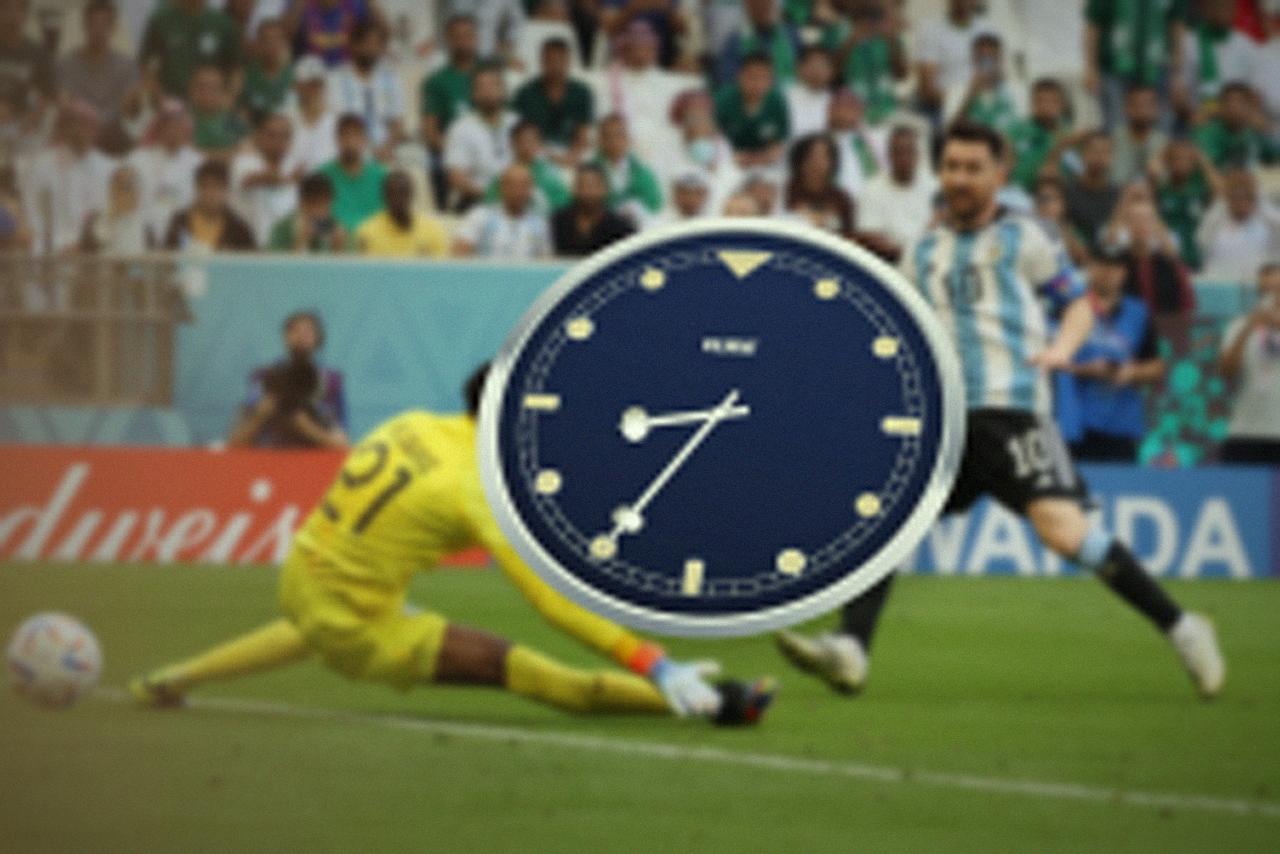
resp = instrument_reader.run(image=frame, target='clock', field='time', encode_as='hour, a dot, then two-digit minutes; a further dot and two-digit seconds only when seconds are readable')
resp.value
8.35
